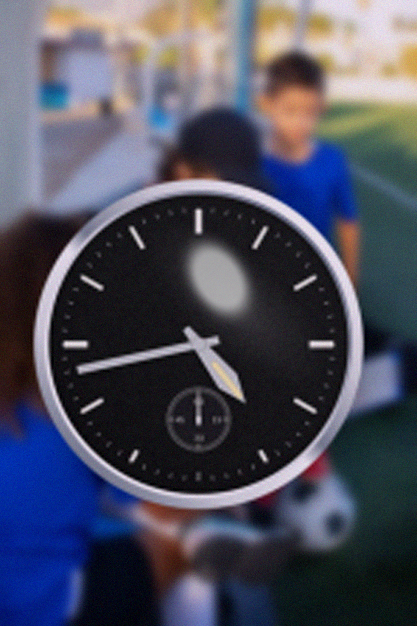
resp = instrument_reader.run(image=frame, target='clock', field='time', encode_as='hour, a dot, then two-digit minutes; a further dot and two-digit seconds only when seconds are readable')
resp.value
4.43
